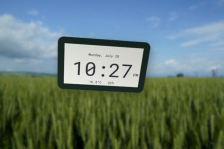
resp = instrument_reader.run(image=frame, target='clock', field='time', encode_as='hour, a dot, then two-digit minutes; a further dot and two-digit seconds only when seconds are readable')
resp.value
10.27
